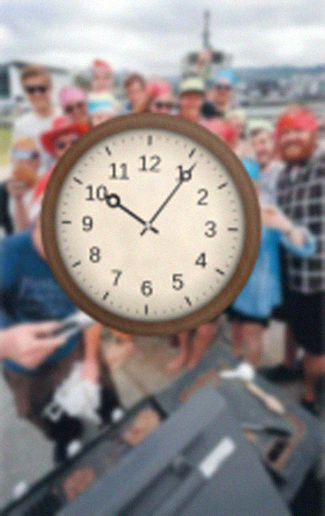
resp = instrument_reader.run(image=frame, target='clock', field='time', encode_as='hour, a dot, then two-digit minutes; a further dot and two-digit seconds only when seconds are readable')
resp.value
10.06
